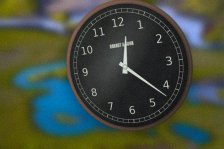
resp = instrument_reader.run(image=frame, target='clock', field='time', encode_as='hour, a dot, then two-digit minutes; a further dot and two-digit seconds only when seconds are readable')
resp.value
12.22
